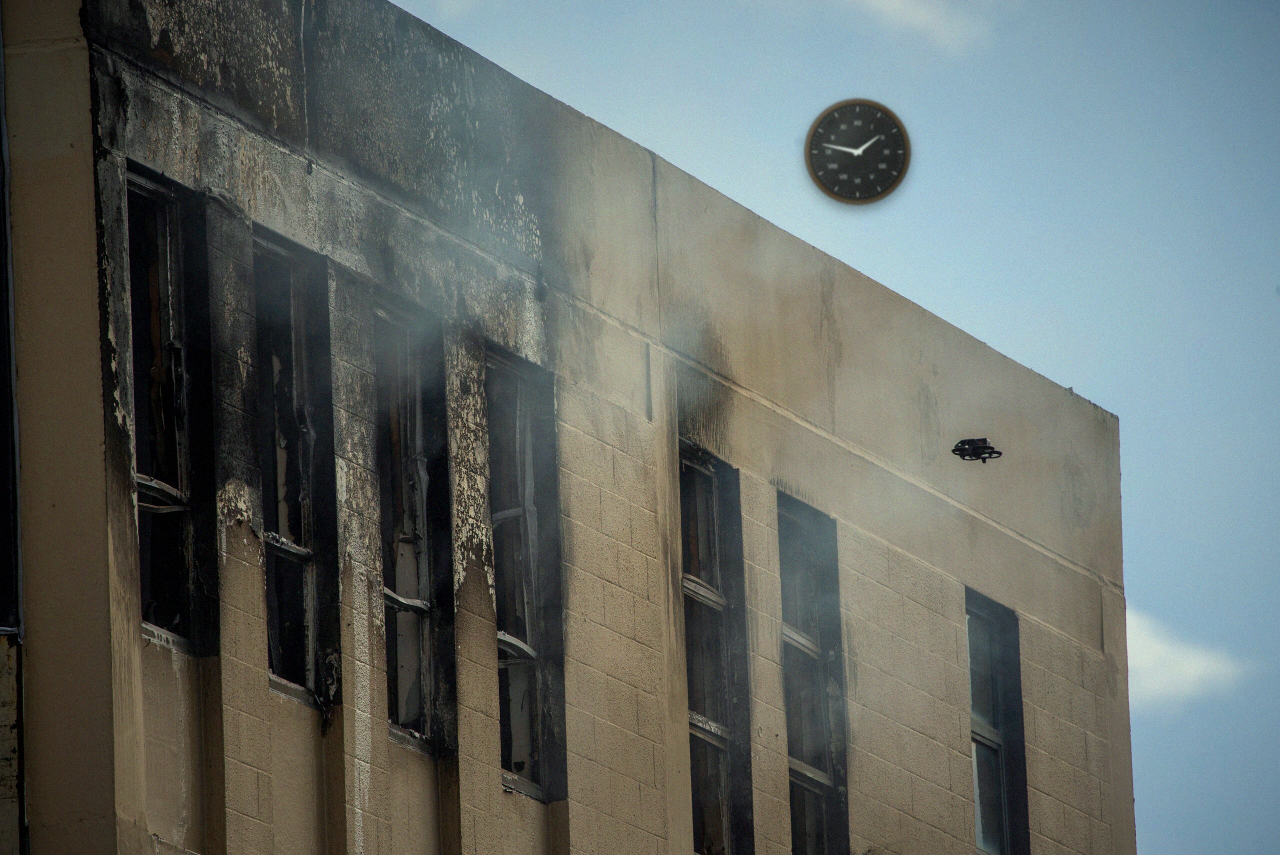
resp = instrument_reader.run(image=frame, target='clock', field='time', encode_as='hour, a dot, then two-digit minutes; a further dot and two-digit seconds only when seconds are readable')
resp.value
1.47
